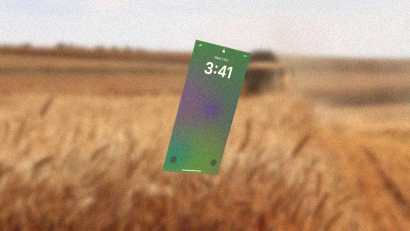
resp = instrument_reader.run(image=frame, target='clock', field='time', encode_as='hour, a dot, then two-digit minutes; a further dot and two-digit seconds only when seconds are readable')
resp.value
3.41
